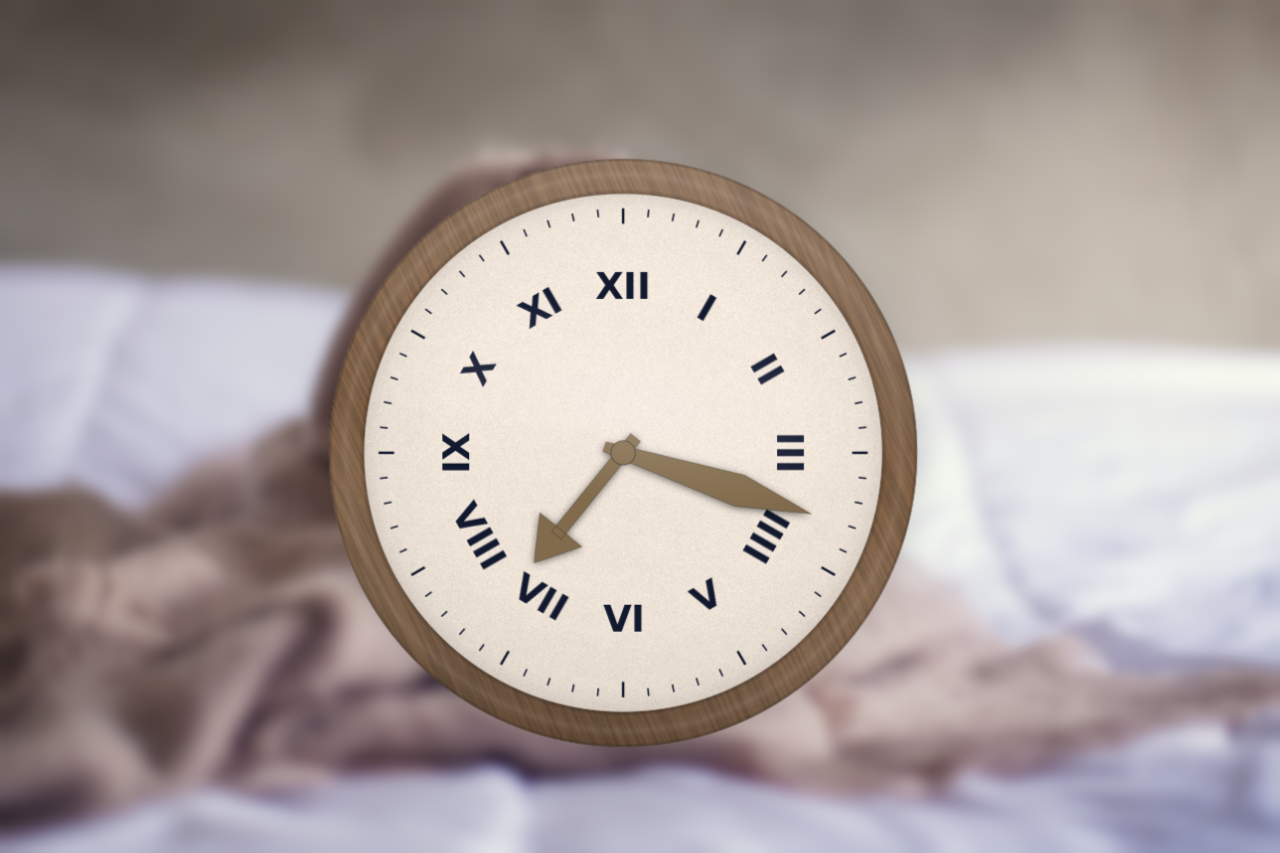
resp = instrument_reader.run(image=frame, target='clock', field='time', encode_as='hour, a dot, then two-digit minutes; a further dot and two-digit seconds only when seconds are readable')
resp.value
7.18
